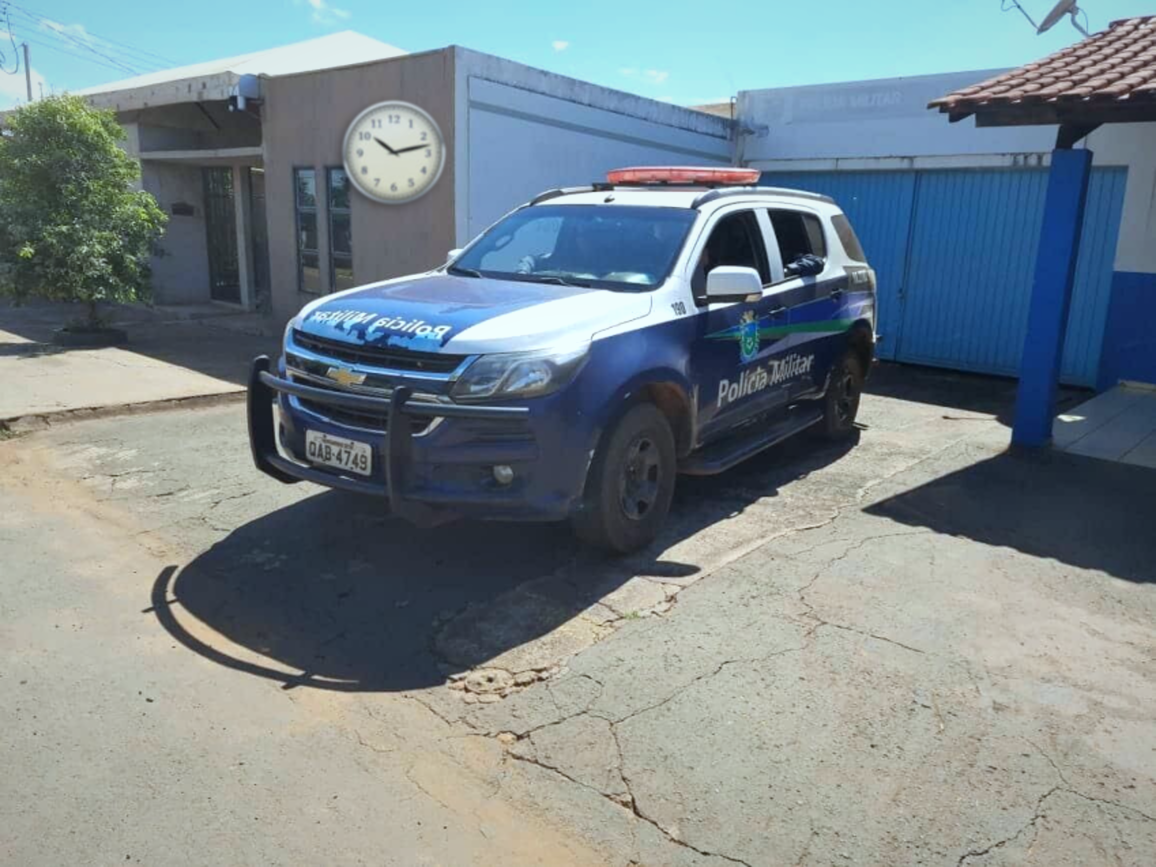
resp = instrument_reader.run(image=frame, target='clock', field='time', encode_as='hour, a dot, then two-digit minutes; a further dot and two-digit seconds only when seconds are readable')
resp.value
10.13
